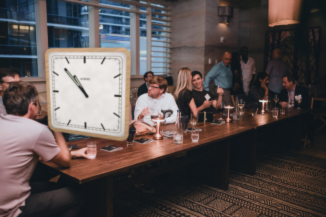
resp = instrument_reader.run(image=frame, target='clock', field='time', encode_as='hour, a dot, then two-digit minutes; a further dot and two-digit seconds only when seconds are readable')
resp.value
10.53
